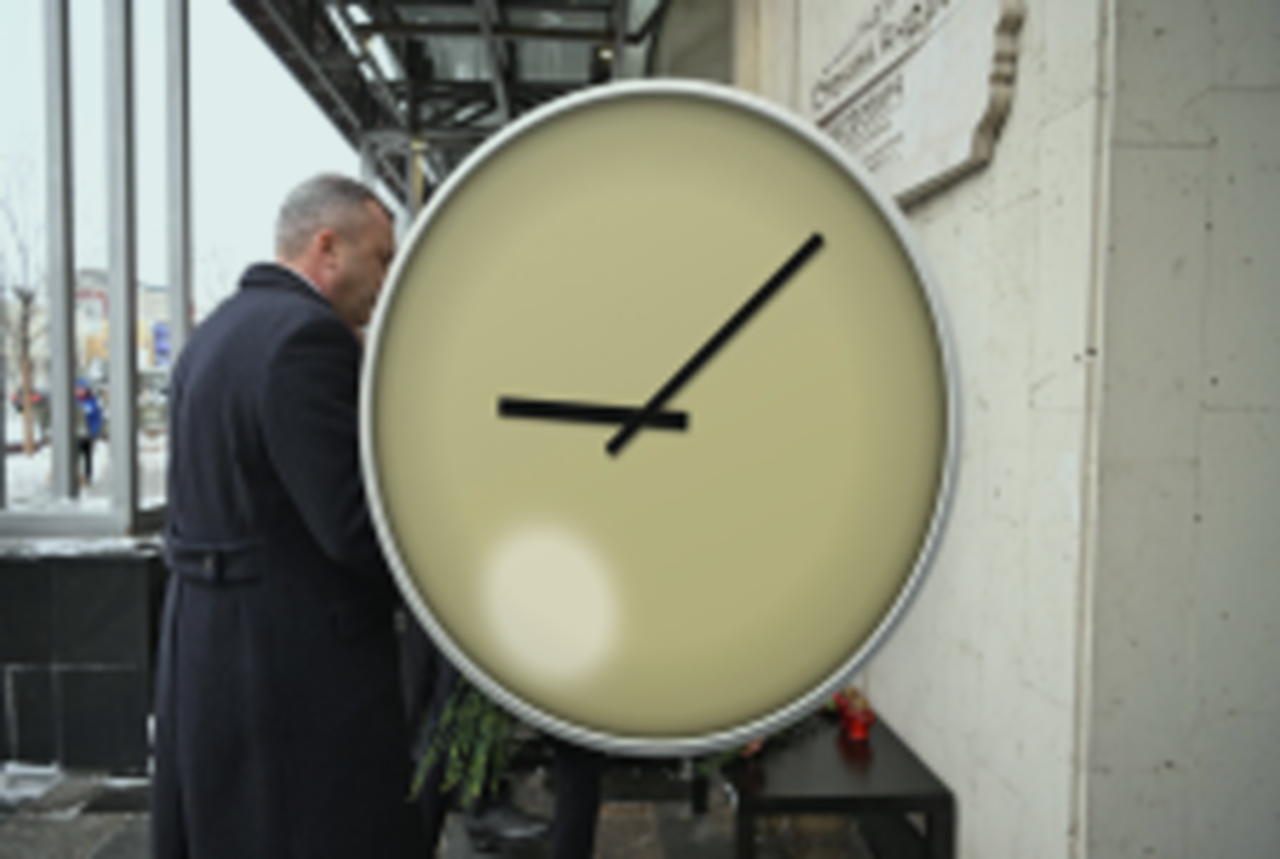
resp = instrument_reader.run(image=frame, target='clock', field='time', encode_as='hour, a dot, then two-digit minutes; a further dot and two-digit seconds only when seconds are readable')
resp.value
9.08
